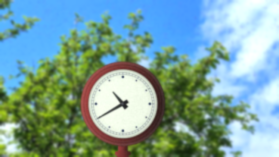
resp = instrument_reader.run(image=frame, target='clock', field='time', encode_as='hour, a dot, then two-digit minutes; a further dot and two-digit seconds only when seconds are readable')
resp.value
10.40
